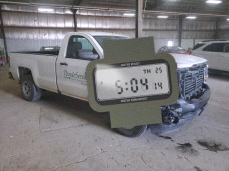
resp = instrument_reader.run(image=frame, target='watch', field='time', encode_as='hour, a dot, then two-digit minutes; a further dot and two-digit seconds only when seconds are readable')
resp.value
5.04.14
